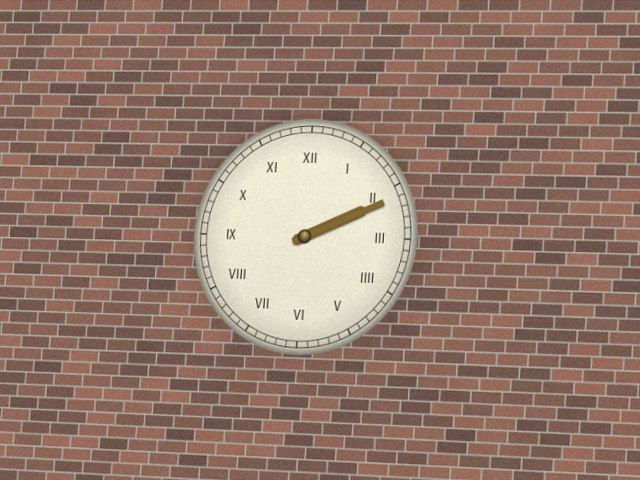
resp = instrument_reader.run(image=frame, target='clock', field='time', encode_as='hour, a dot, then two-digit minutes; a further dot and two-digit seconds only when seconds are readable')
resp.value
2.11
